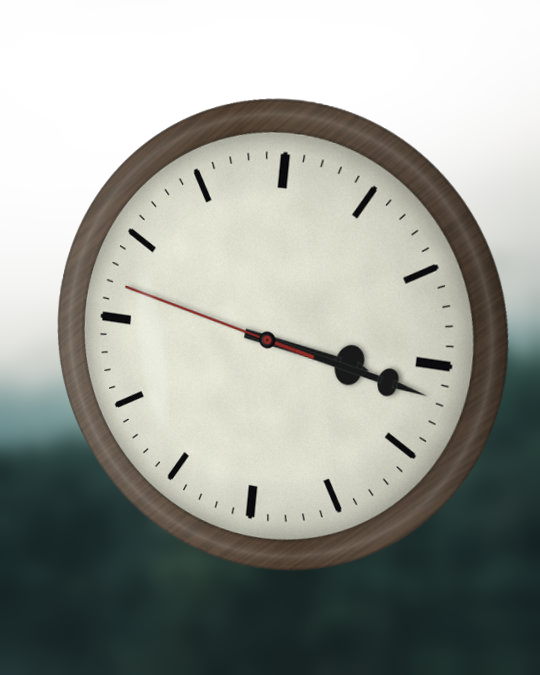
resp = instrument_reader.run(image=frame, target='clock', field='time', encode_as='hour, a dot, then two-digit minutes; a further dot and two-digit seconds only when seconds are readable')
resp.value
3.16.47
